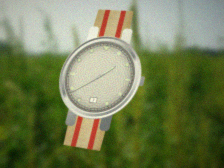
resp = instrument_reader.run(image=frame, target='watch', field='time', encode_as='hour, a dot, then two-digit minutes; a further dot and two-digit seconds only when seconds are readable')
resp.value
1.39
